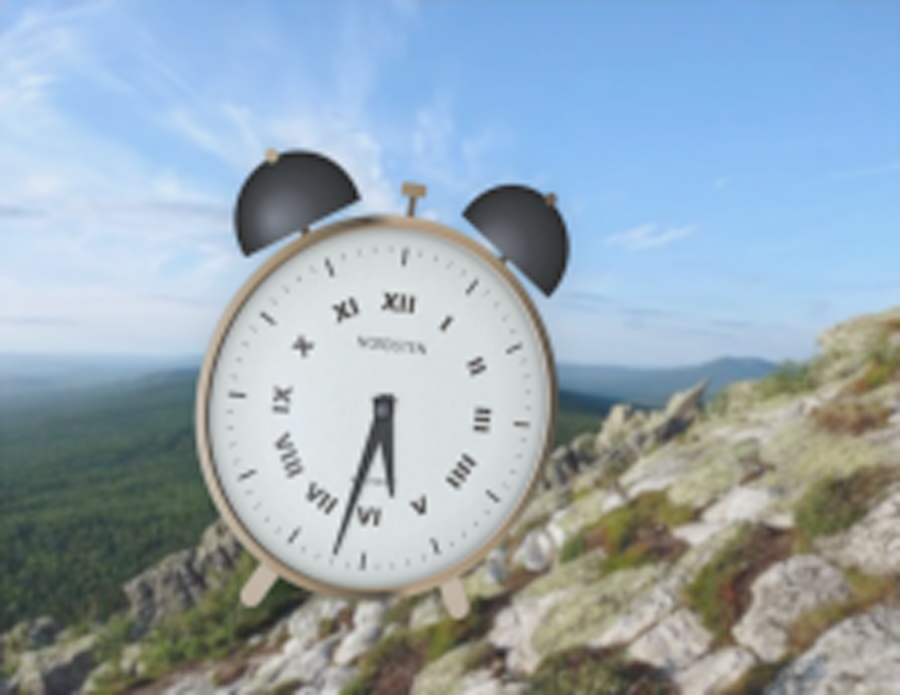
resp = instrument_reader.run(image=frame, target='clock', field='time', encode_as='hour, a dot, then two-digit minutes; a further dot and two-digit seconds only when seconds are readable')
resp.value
5.32
